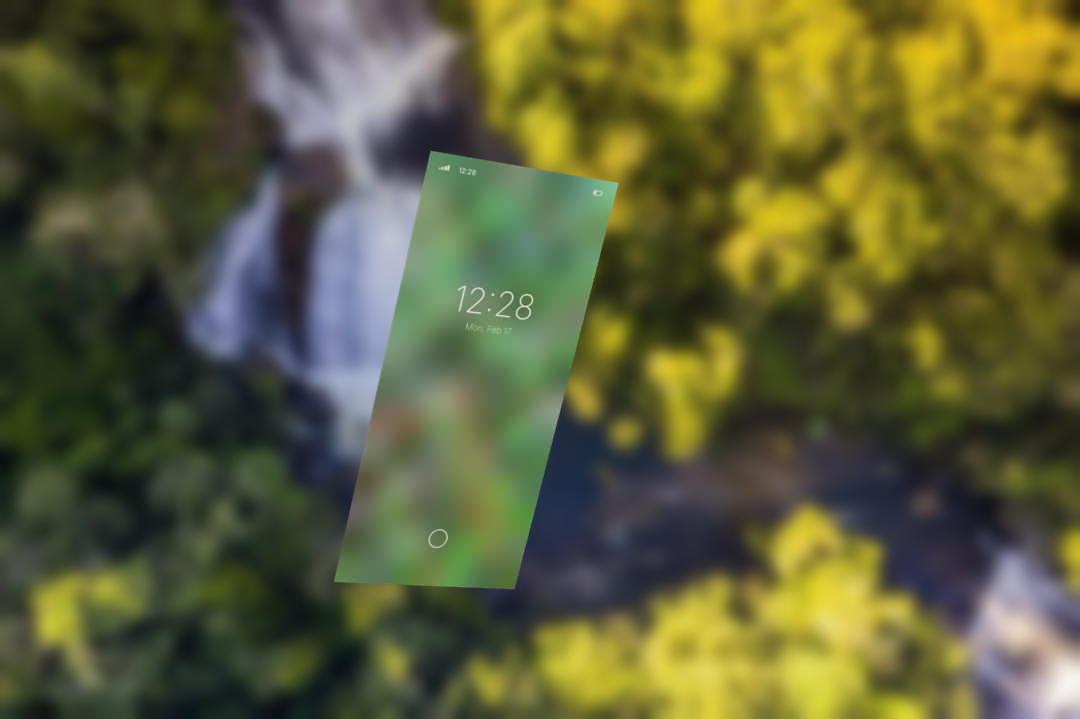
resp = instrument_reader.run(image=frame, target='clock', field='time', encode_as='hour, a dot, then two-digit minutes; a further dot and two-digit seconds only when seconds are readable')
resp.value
12.28
